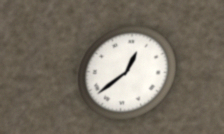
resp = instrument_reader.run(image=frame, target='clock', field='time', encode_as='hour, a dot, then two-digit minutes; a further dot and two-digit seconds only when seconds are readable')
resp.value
12.38
